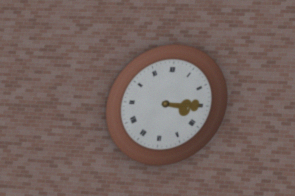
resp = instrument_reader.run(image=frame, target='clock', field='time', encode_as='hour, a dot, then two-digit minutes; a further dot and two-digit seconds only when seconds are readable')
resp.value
3.15
